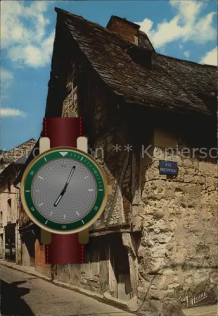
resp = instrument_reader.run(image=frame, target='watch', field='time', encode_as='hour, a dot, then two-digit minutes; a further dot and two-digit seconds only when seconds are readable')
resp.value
7.04
